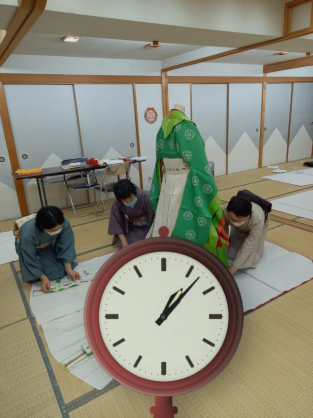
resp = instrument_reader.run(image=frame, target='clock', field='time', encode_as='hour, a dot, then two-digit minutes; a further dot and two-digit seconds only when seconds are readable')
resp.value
1.07
